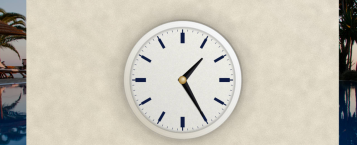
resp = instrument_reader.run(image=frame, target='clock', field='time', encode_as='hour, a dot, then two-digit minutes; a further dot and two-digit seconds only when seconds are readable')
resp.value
1.25
